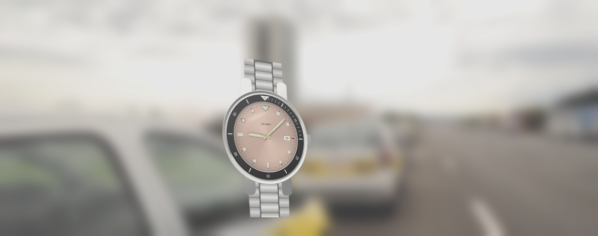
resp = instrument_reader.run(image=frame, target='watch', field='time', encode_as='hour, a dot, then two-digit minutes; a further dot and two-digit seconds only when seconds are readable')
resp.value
9.08
